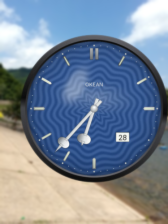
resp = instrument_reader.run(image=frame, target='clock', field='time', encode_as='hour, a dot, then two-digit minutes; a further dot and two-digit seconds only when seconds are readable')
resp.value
6.37
